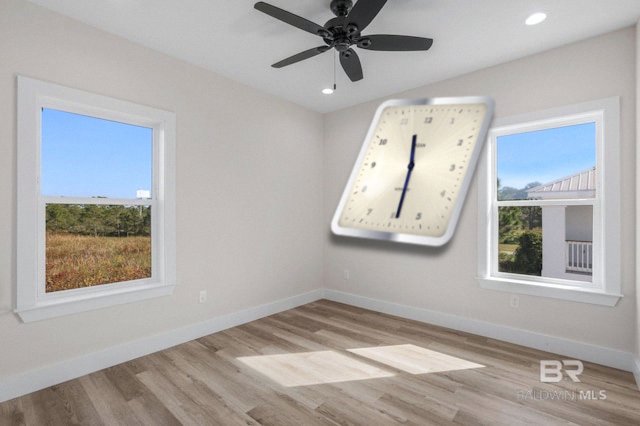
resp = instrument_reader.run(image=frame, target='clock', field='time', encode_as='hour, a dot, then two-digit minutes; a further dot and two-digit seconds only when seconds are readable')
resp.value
11.29
